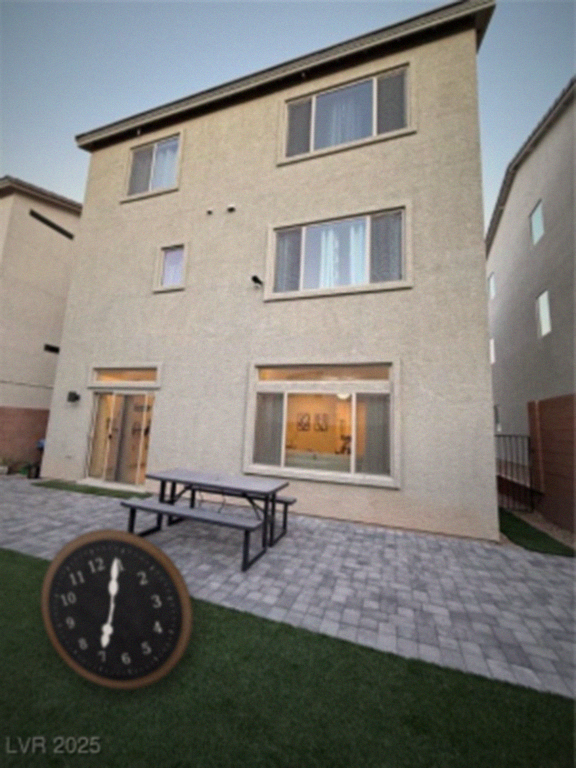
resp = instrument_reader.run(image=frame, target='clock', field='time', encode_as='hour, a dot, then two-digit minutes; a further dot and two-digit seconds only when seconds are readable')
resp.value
7.04
